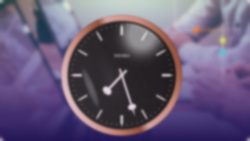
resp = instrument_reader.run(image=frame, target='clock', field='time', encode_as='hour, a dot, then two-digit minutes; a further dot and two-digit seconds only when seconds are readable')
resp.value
7.27
